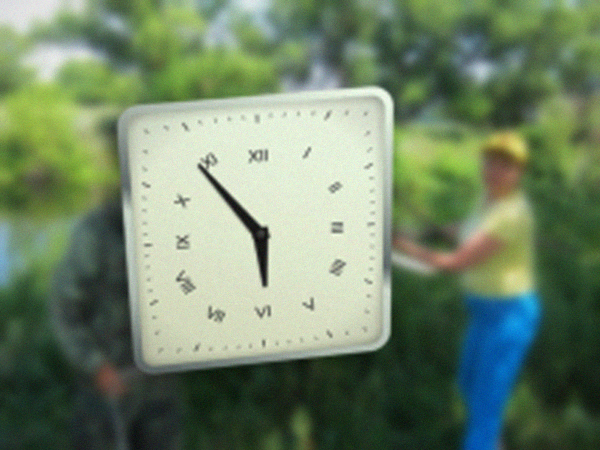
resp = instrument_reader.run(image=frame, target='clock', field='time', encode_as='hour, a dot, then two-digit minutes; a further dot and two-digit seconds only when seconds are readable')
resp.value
5.54
